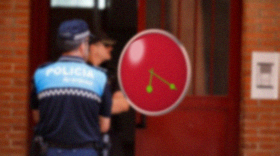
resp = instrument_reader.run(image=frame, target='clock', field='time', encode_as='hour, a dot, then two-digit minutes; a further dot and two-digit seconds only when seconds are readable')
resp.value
6.20
